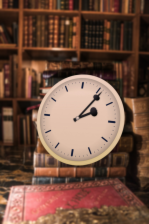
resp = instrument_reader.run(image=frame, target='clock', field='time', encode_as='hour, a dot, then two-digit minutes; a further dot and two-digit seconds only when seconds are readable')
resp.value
2.06
